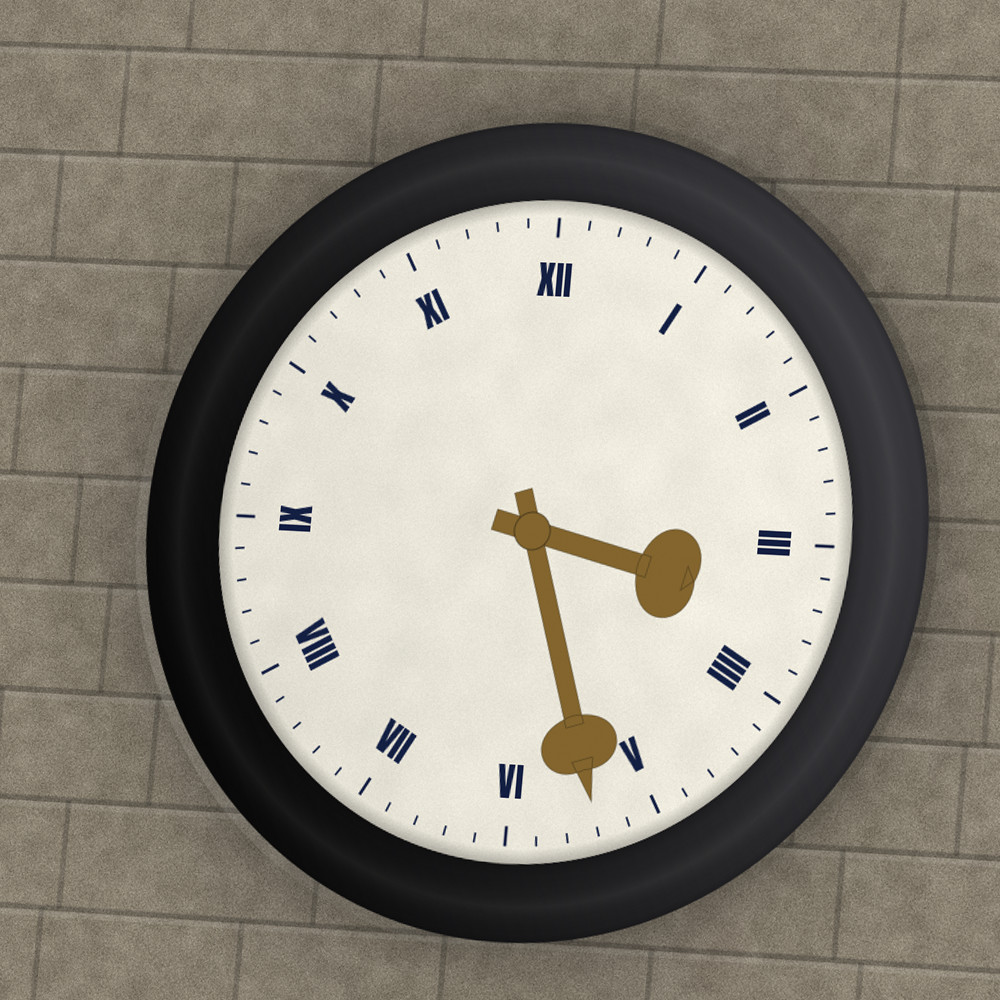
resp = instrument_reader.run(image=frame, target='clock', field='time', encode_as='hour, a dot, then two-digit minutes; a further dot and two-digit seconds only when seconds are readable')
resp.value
3.27
